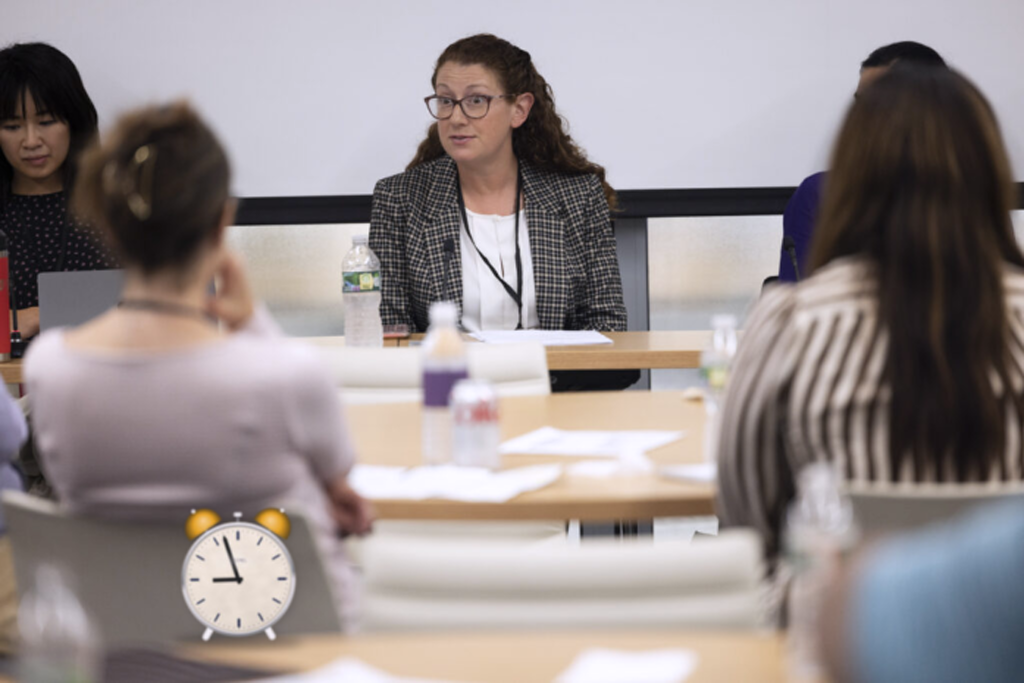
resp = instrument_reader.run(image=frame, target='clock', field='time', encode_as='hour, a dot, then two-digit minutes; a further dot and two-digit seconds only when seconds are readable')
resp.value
8.57
